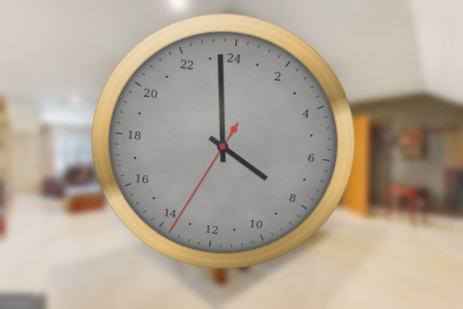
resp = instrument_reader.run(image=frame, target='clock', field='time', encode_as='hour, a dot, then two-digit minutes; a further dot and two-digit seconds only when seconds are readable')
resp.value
7.58.34
